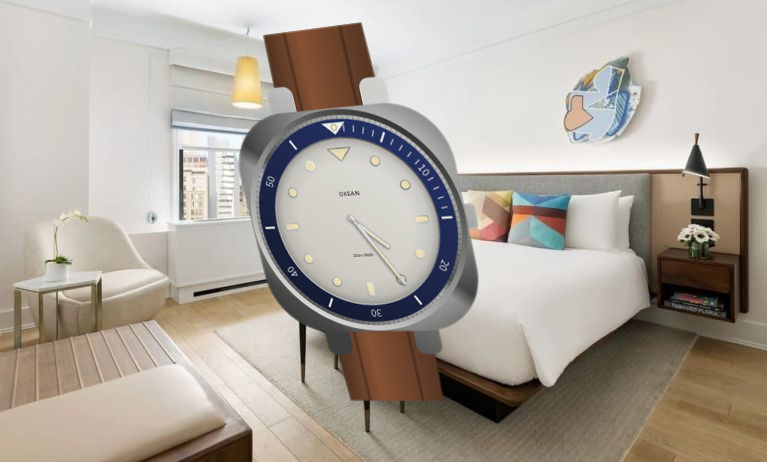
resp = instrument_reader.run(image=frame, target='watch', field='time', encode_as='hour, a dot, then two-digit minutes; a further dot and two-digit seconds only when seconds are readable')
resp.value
4.25
